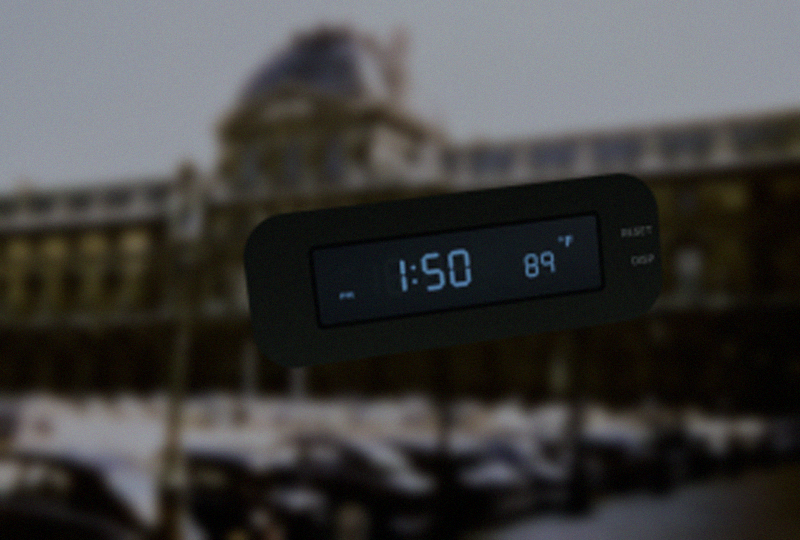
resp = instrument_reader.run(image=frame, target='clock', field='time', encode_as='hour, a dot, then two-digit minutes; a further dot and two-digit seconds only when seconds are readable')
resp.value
1.50
